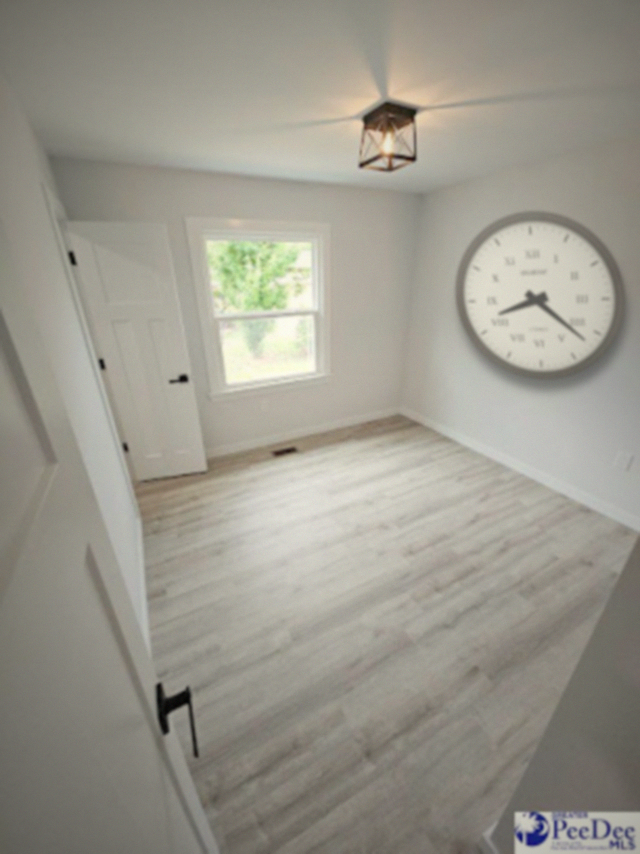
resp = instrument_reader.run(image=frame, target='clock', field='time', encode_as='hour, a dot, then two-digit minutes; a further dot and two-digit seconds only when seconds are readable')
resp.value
8.22
